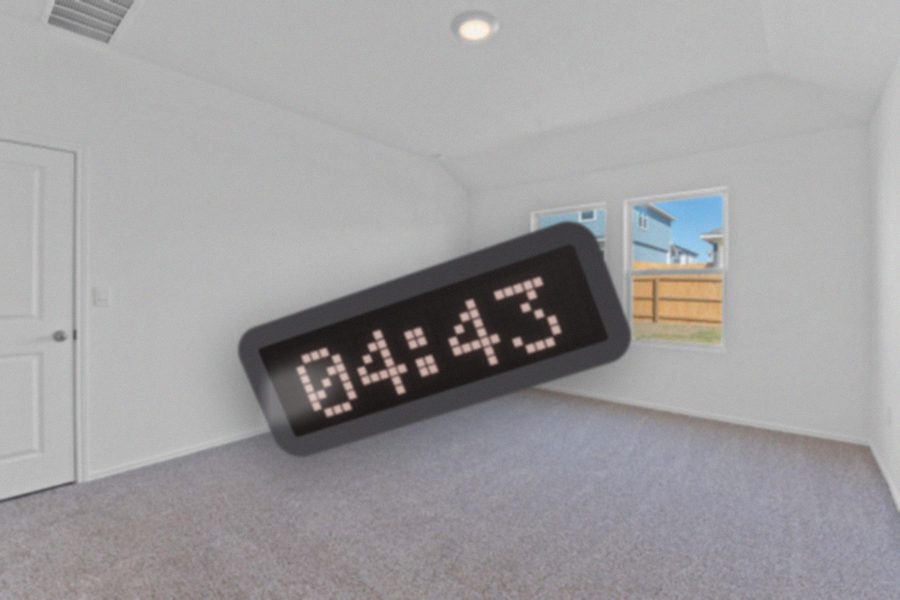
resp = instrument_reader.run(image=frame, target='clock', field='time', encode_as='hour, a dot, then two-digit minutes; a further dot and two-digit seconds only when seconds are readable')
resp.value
4.43
